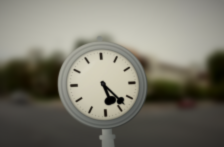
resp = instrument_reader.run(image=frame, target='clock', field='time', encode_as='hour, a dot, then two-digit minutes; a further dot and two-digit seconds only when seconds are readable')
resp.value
5.23
